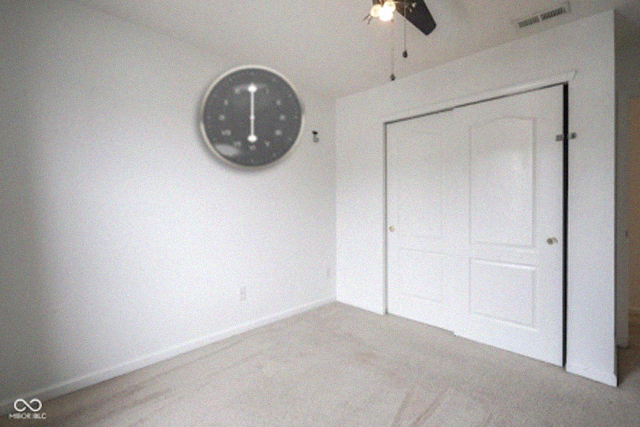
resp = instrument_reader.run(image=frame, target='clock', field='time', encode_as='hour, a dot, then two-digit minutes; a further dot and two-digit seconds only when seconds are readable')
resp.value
6.00
